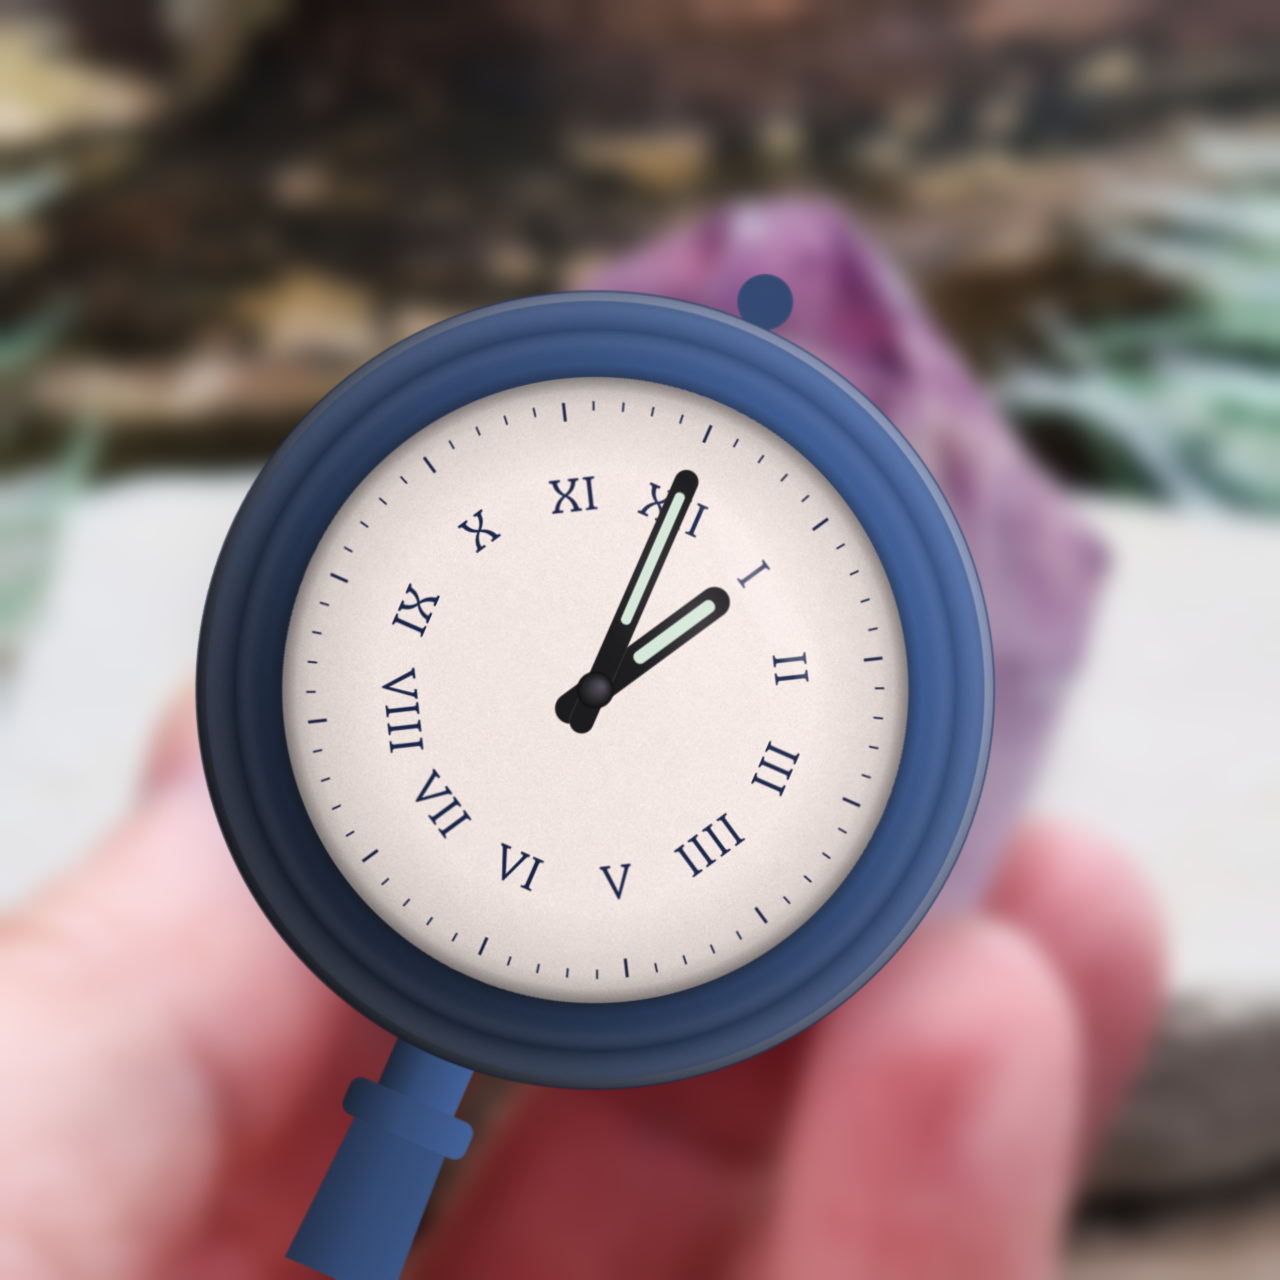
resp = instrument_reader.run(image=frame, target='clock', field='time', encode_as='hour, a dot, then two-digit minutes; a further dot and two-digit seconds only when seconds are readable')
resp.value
1.00
